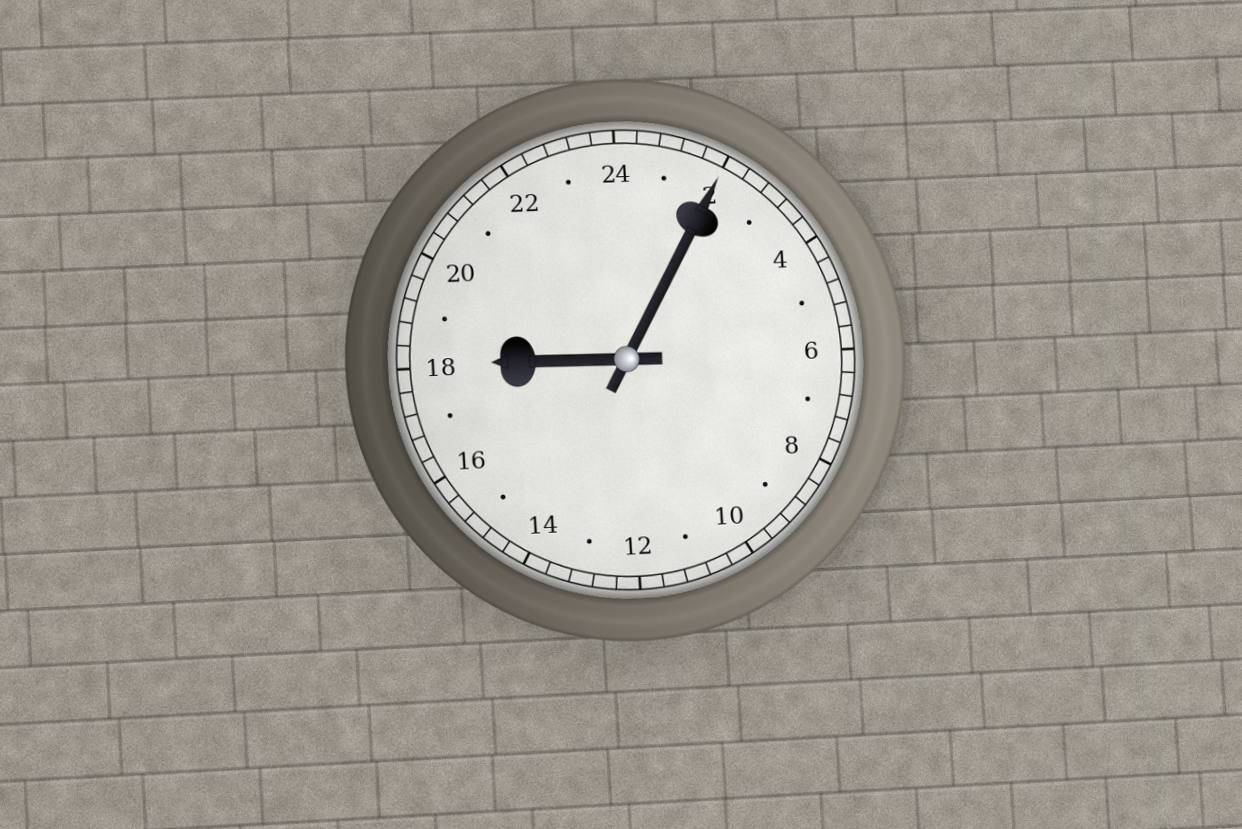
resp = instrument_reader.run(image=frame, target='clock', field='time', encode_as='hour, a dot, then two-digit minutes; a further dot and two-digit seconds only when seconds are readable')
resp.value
18.05
